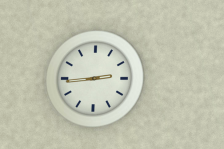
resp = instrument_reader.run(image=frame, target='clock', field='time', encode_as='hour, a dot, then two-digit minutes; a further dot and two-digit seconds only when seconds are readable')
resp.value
2.44
